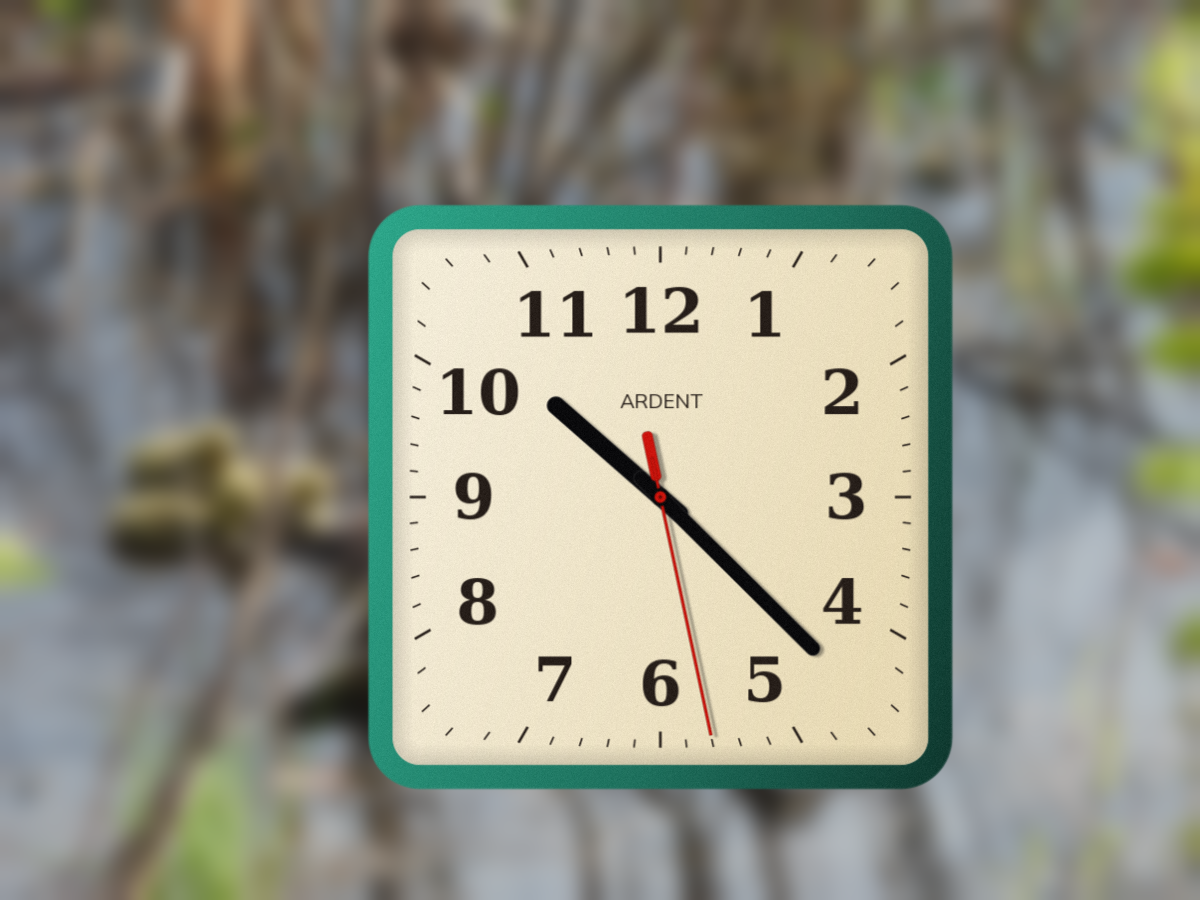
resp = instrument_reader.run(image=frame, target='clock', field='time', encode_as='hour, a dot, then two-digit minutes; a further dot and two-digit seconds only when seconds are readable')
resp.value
10.22.28
